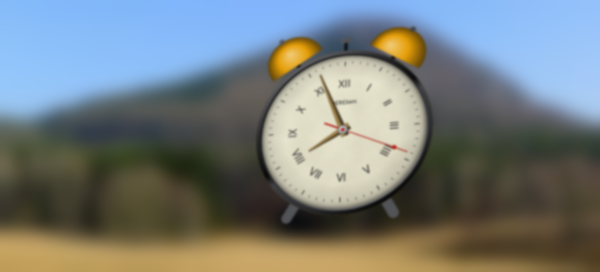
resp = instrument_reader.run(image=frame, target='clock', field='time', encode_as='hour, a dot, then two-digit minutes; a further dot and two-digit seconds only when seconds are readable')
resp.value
7.56.19
